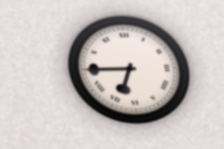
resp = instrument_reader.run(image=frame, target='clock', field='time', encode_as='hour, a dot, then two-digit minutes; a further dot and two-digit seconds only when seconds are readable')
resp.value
6.45
